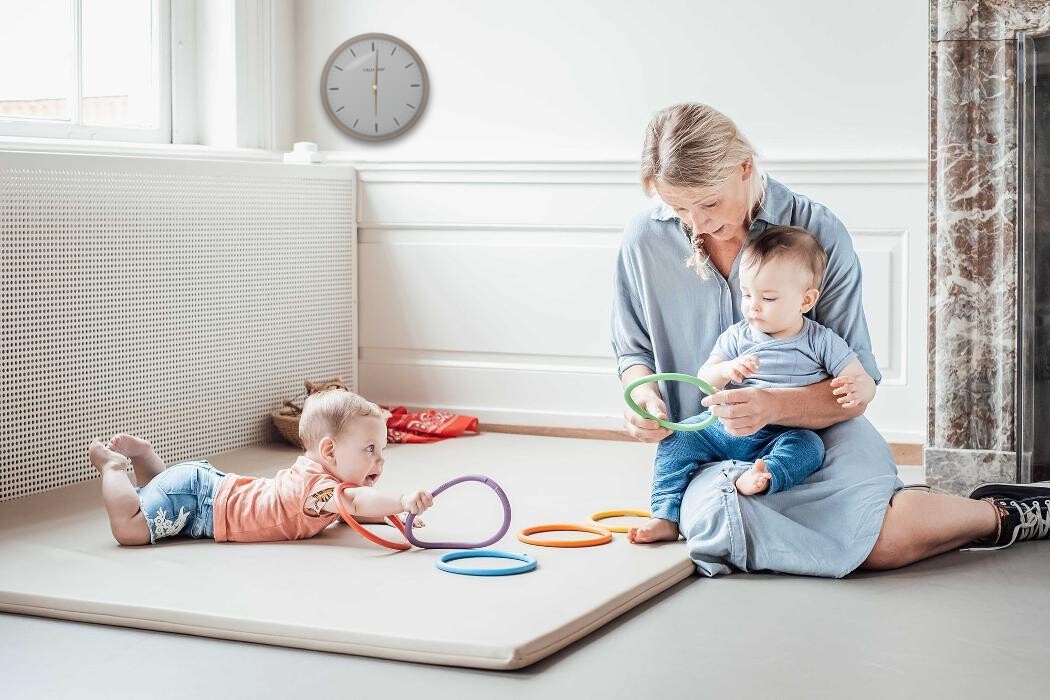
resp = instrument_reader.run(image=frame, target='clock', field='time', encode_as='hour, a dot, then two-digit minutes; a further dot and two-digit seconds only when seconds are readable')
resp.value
6.01
